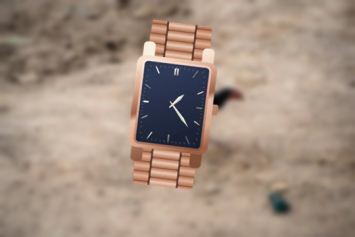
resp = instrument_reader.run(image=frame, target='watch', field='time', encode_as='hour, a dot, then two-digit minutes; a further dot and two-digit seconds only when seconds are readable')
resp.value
1.23
